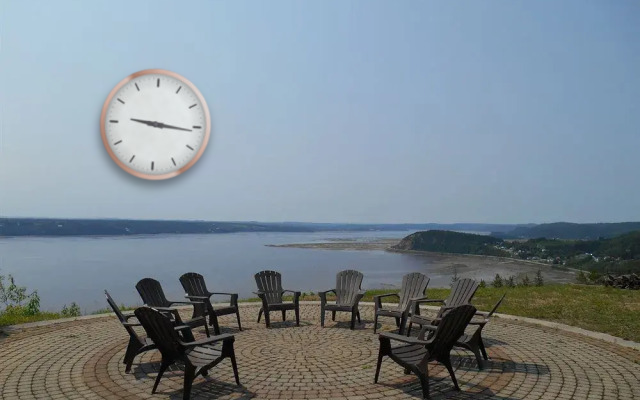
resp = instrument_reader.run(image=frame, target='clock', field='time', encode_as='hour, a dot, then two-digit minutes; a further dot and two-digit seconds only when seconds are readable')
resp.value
9.16
